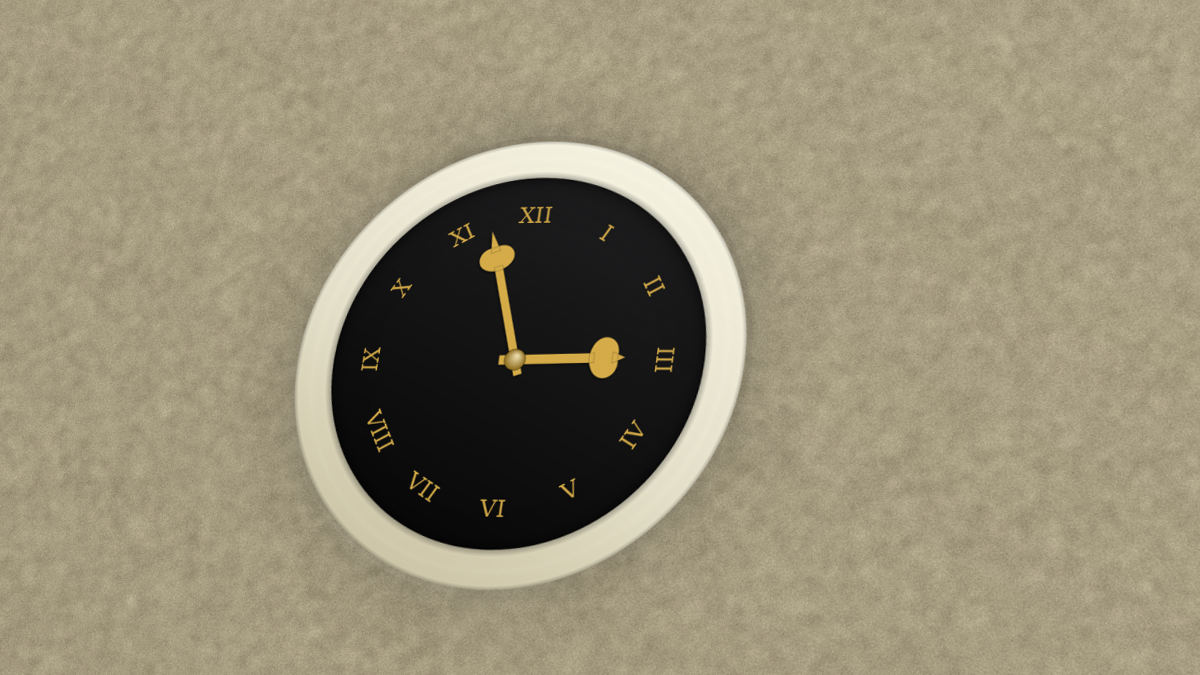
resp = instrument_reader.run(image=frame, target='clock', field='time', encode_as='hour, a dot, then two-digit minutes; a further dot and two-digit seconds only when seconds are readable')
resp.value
2.57
